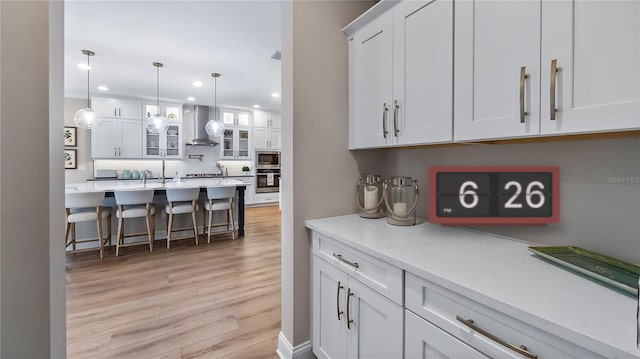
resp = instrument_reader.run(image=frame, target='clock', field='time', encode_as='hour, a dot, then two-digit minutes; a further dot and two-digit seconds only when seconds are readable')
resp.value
6.26
